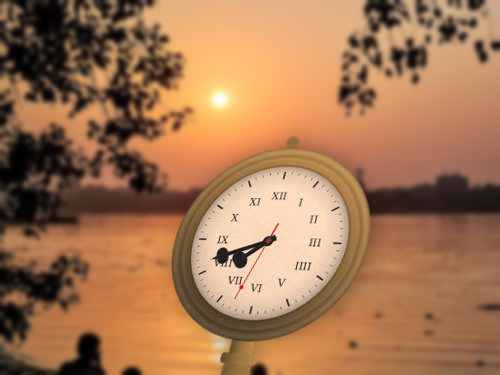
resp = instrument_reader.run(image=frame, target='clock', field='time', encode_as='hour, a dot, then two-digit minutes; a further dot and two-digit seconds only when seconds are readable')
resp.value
7.41.33
